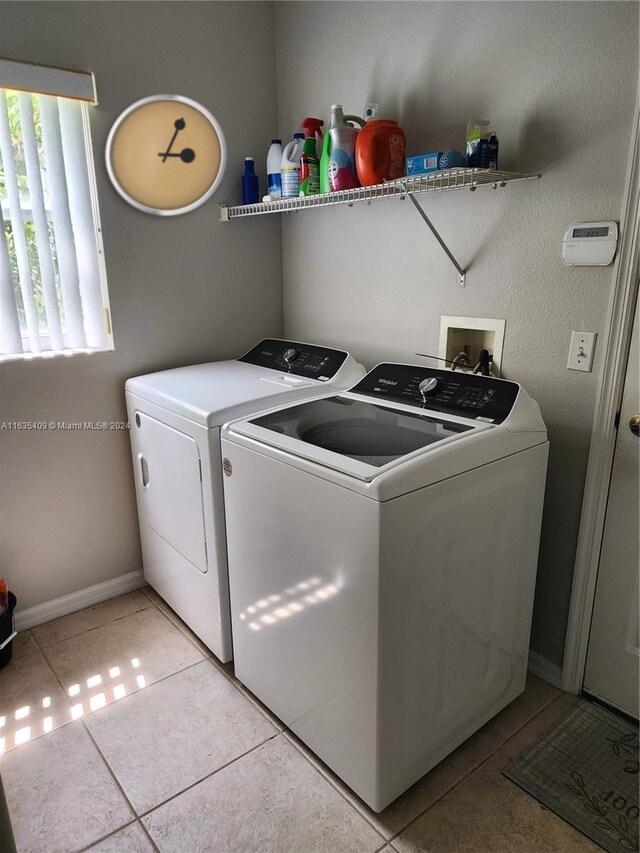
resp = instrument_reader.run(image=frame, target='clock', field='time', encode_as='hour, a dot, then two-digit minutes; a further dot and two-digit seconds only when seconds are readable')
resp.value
3.04
